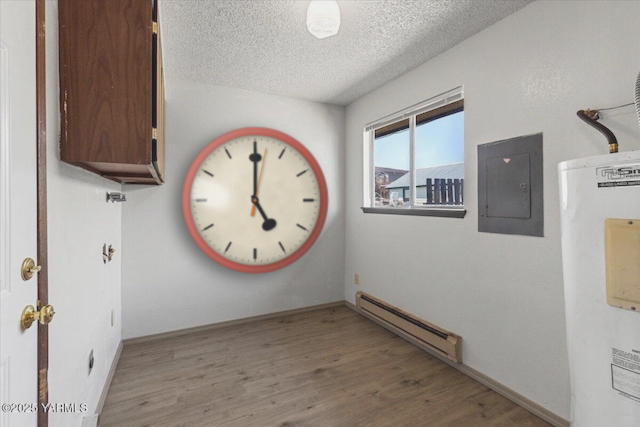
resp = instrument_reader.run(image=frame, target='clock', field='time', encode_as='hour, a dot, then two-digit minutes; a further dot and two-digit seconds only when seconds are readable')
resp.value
5.00.02
